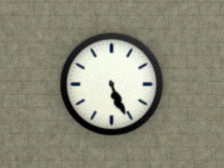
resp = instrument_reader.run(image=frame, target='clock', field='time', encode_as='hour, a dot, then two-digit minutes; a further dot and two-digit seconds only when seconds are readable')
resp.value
5.26
